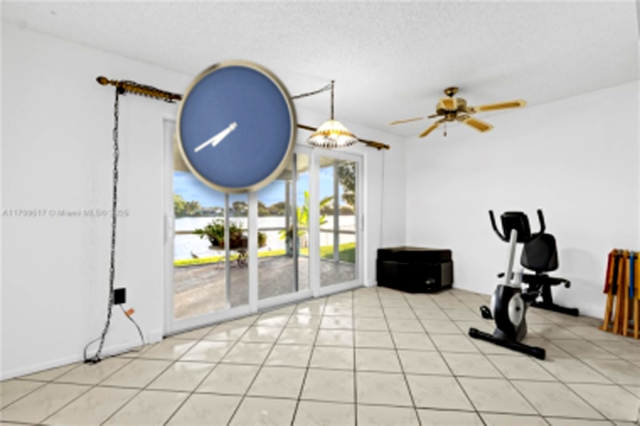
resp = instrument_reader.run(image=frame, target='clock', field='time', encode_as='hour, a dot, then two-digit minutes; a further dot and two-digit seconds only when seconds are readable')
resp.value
7.40
